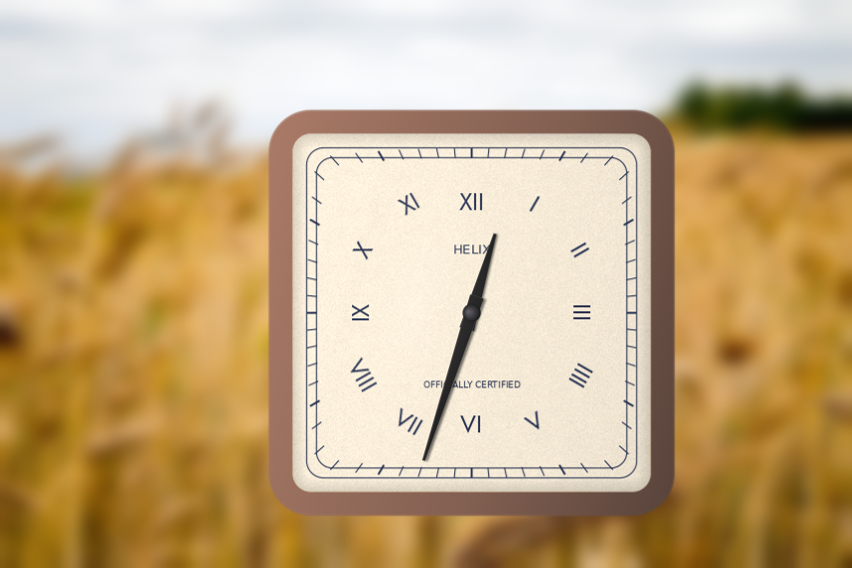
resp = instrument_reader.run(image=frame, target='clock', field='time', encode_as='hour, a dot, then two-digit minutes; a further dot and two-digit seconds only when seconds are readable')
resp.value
12.33
